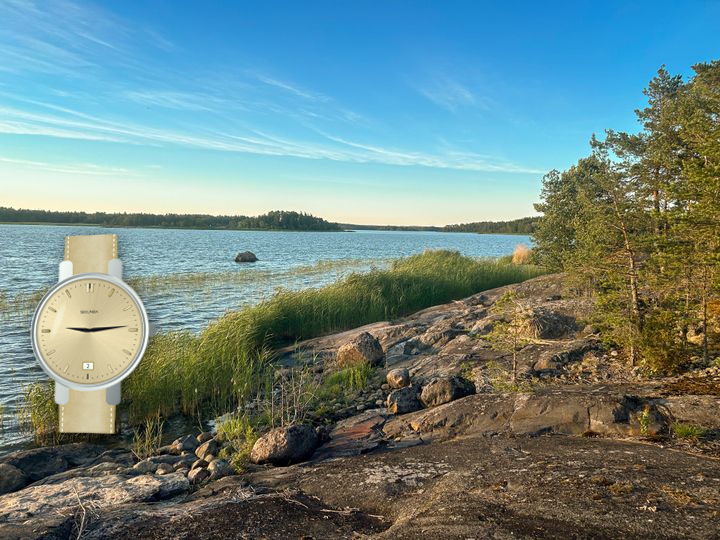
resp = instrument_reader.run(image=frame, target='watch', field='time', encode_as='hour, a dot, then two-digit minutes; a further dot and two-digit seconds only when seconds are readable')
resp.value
9.14
